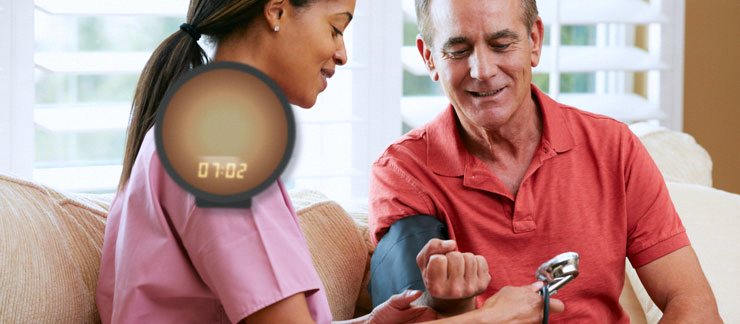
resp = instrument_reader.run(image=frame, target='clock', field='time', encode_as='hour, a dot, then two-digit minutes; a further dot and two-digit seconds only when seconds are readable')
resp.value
7.02
